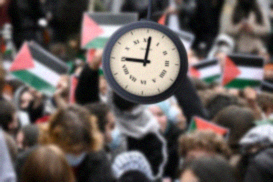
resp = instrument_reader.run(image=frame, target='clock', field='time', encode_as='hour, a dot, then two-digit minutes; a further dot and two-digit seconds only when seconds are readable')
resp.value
9.01
